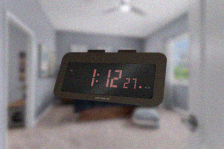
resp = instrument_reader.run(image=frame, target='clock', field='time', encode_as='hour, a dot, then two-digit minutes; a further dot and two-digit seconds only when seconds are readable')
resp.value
1.12.27
